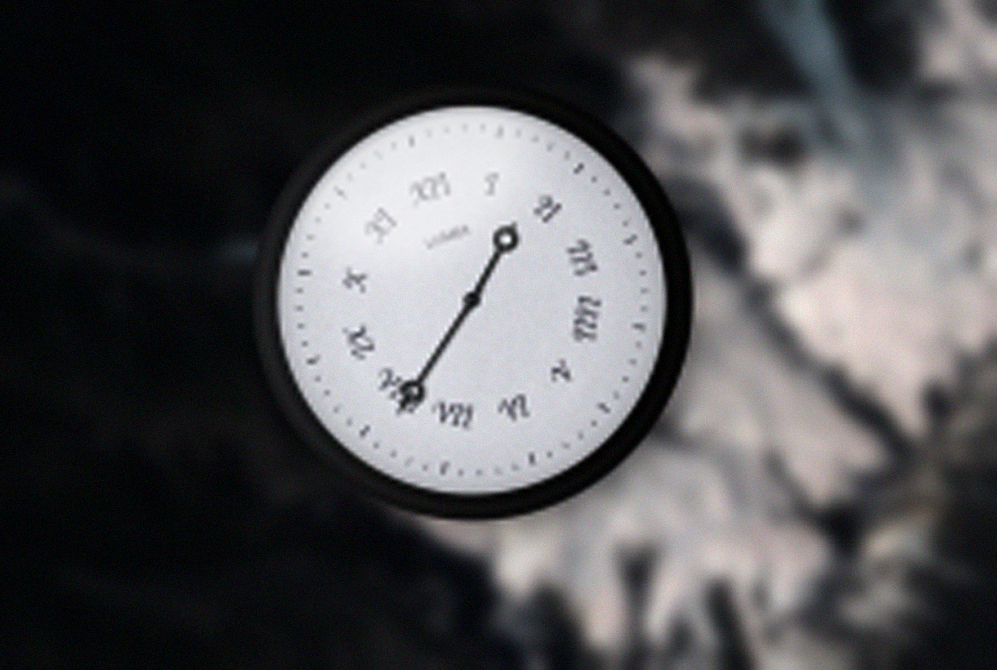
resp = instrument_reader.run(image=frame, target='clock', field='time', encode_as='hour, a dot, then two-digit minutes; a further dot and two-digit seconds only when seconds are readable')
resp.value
1.39
